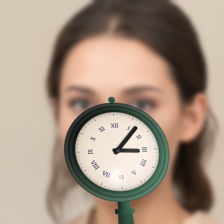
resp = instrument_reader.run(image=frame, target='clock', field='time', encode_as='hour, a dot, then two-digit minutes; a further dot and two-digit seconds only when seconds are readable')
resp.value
3.07
